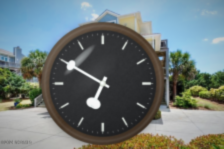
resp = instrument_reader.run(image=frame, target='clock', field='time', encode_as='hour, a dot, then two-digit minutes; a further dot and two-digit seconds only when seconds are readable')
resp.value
6.50
